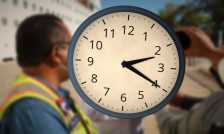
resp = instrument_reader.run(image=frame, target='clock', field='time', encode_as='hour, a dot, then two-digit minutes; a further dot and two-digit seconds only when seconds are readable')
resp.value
2.20
